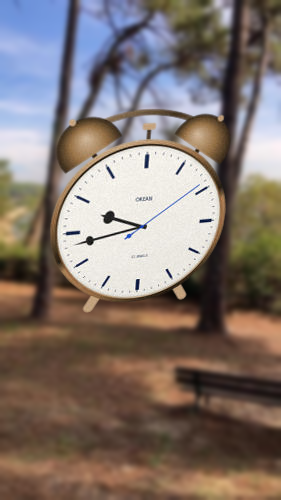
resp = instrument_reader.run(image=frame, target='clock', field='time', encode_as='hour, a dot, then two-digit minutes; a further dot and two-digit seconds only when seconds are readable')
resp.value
9.43.09
